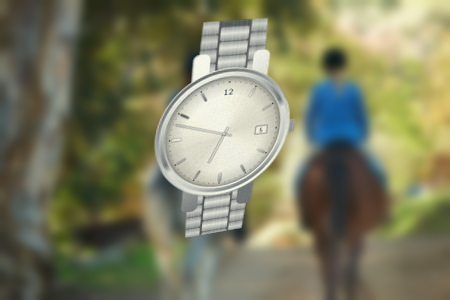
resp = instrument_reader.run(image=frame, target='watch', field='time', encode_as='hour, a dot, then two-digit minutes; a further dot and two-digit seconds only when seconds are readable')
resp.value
6.48
